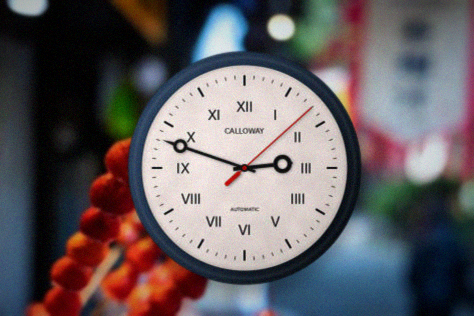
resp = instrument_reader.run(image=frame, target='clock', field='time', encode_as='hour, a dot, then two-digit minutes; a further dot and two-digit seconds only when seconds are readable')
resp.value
2.48.08
